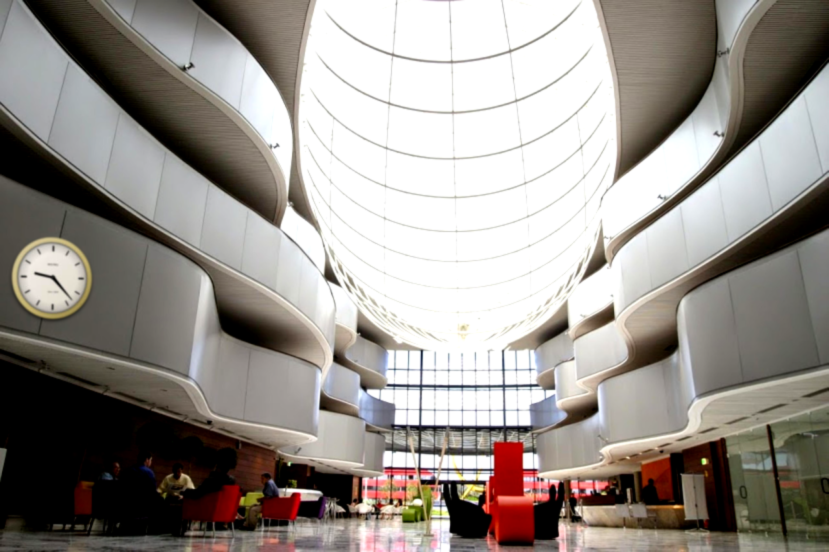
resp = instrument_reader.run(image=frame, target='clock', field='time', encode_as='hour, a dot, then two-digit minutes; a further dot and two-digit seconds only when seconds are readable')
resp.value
9.23
